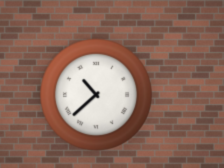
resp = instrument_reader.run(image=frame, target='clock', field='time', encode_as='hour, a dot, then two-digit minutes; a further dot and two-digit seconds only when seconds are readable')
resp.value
10.38
